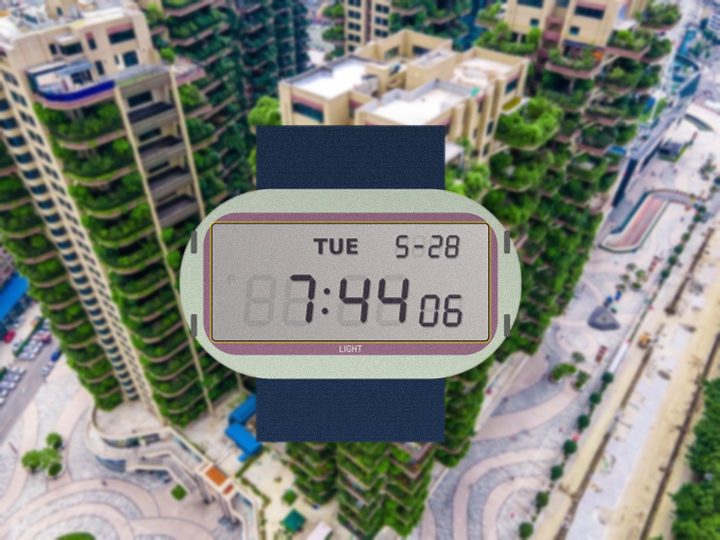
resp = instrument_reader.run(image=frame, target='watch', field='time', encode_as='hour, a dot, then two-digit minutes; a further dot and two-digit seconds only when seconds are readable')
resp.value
7.44.06
